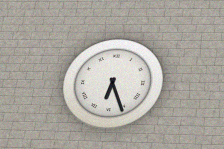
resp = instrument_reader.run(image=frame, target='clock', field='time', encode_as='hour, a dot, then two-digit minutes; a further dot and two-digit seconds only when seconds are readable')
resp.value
6.26
